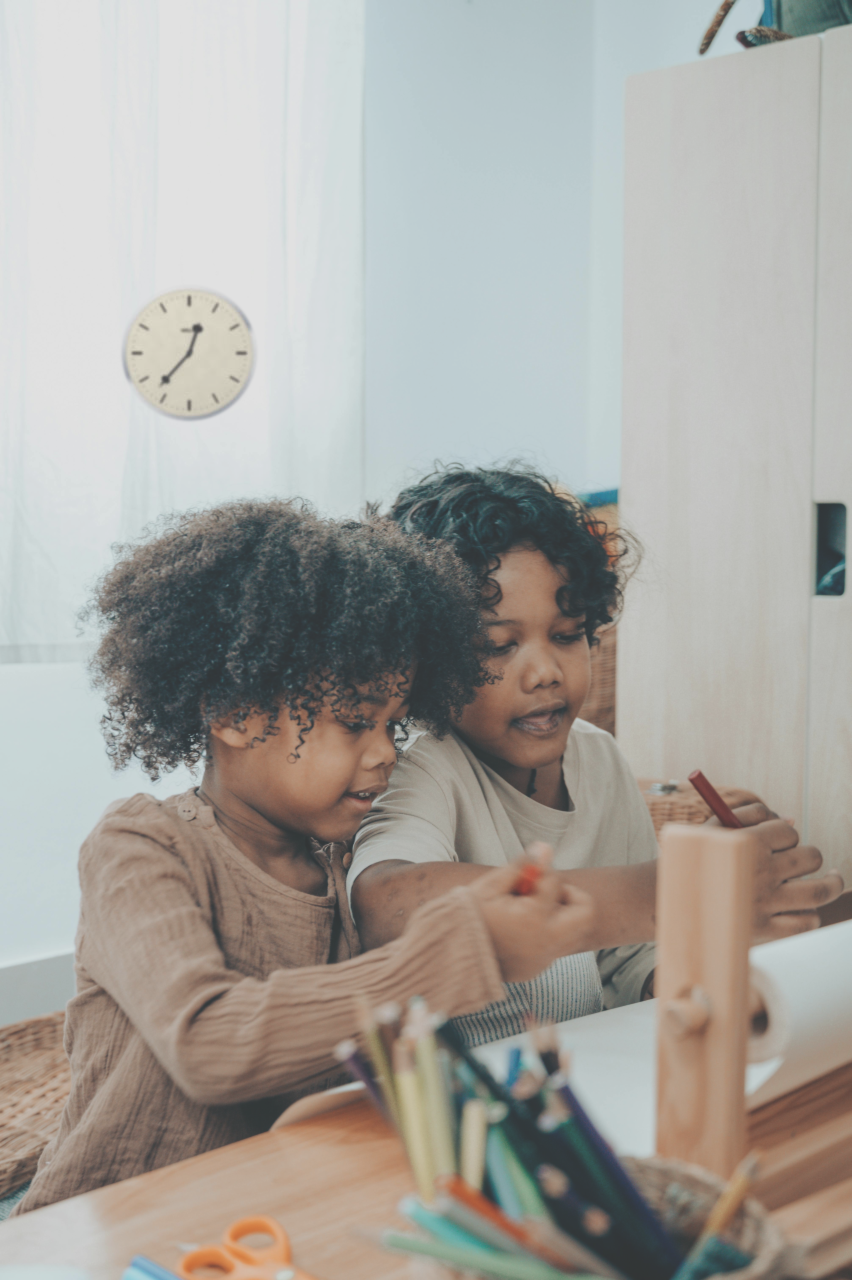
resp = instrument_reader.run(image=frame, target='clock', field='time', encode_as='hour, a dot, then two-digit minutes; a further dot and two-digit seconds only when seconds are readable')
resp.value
12.37
